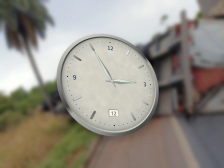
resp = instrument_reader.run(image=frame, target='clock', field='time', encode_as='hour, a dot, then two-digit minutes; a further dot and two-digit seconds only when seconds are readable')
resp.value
2.55
